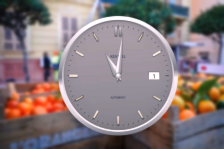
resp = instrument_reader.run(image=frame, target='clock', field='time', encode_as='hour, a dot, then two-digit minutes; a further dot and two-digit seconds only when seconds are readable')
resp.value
11.01
